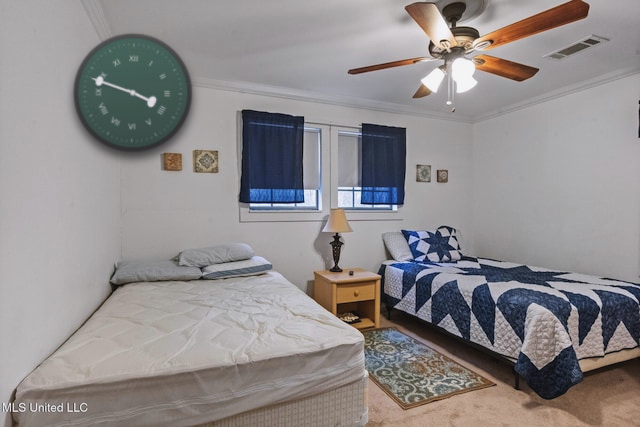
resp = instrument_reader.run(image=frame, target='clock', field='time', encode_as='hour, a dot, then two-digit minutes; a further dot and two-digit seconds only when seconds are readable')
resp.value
3.48
